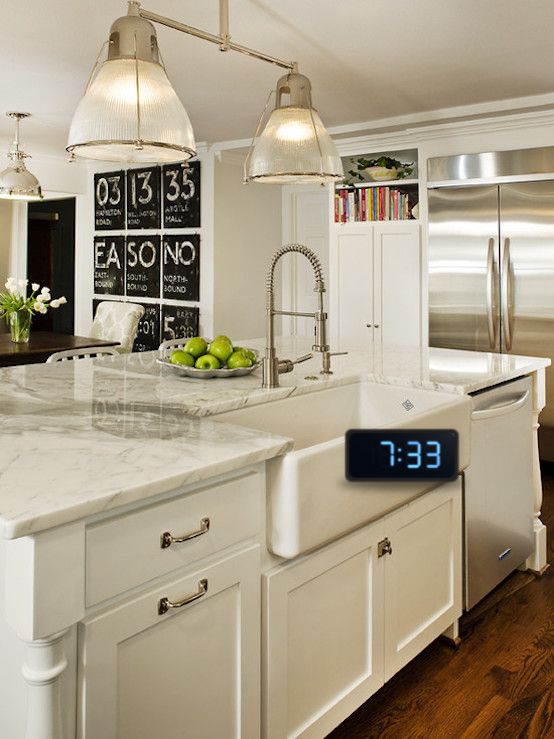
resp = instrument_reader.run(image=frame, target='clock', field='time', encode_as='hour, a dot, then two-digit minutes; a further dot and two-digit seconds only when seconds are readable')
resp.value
7.33
